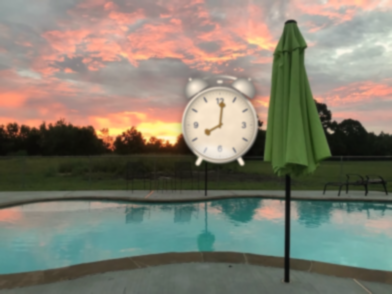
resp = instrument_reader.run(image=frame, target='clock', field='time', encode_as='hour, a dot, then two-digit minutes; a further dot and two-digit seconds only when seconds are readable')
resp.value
8.01
